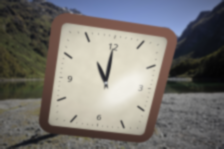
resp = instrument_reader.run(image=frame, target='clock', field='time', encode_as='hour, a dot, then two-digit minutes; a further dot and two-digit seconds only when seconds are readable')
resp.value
11.00
